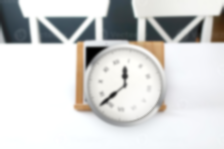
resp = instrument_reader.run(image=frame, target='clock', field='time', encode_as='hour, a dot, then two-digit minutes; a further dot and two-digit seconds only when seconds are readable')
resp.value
12.42
